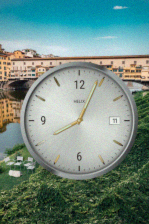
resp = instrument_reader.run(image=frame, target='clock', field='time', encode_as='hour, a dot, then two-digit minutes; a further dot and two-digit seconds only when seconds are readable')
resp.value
8.04
